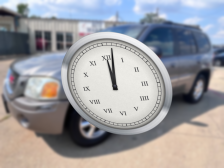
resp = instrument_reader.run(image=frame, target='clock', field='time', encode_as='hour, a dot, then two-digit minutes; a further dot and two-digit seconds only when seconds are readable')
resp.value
12.02
